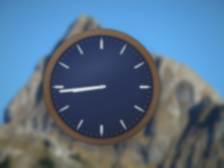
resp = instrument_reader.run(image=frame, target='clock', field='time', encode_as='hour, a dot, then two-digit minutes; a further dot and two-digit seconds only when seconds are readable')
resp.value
8.44
